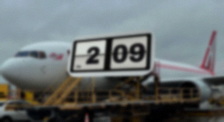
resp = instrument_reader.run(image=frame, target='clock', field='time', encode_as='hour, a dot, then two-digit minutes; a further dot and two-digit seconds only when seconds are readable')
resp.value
2.09
